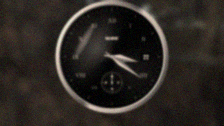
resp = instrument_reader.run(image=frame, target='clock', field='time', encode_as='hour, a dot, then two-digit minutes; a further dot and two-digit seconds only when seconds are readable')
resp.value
3.21
